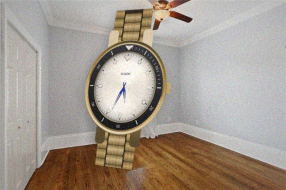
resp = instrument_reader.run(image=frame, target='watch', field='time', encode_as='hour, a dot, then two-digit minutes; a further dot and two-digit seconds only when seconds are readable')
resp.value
5.34
